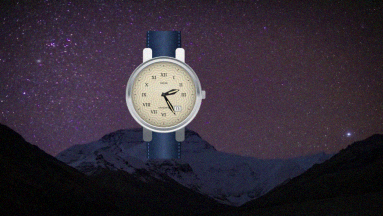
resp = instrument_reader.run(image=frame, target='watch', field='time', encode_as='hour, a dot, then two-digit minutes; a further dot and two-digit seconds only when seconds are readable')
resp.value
2.25
